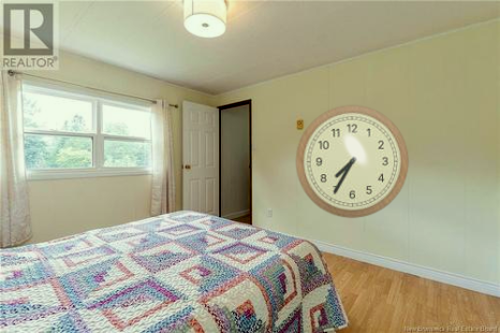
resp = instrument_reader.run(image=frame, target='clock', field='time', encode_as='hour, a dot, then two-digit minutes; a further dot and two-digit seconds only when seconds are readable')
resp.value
7.35
